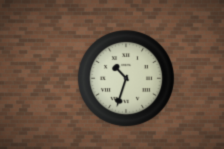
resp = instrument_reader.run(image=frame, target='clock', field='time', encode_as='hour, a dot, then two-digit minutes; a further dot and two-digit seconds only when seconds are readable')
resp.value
10.33
